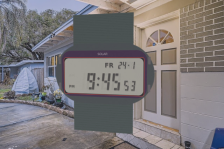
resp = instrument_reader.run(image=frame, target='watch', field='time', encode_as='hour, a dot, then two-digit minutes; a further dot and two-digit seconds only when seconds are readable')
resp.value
9.45.53
